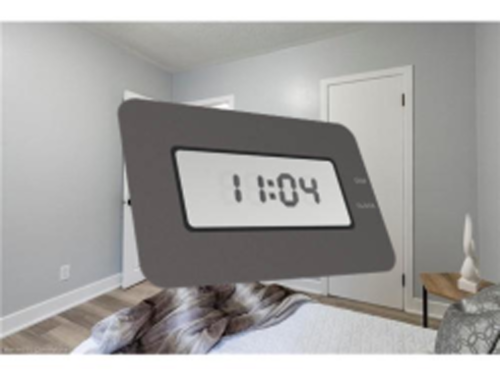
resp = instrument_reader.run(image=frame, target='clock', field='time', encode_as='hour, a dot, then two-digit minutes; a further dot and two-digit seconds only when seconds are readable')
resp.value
11.04
